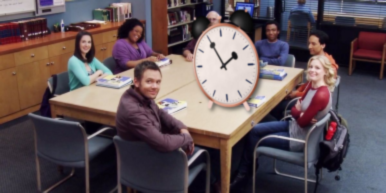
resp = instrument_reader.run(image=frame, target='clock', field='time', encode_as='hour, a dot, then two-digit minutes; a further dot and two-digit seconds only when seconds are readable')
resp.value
1.55
